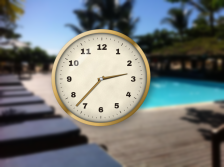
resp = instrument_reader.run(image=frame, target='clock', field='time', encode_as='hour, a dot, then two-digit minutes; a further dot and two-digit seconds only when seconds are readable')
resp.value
2.37
